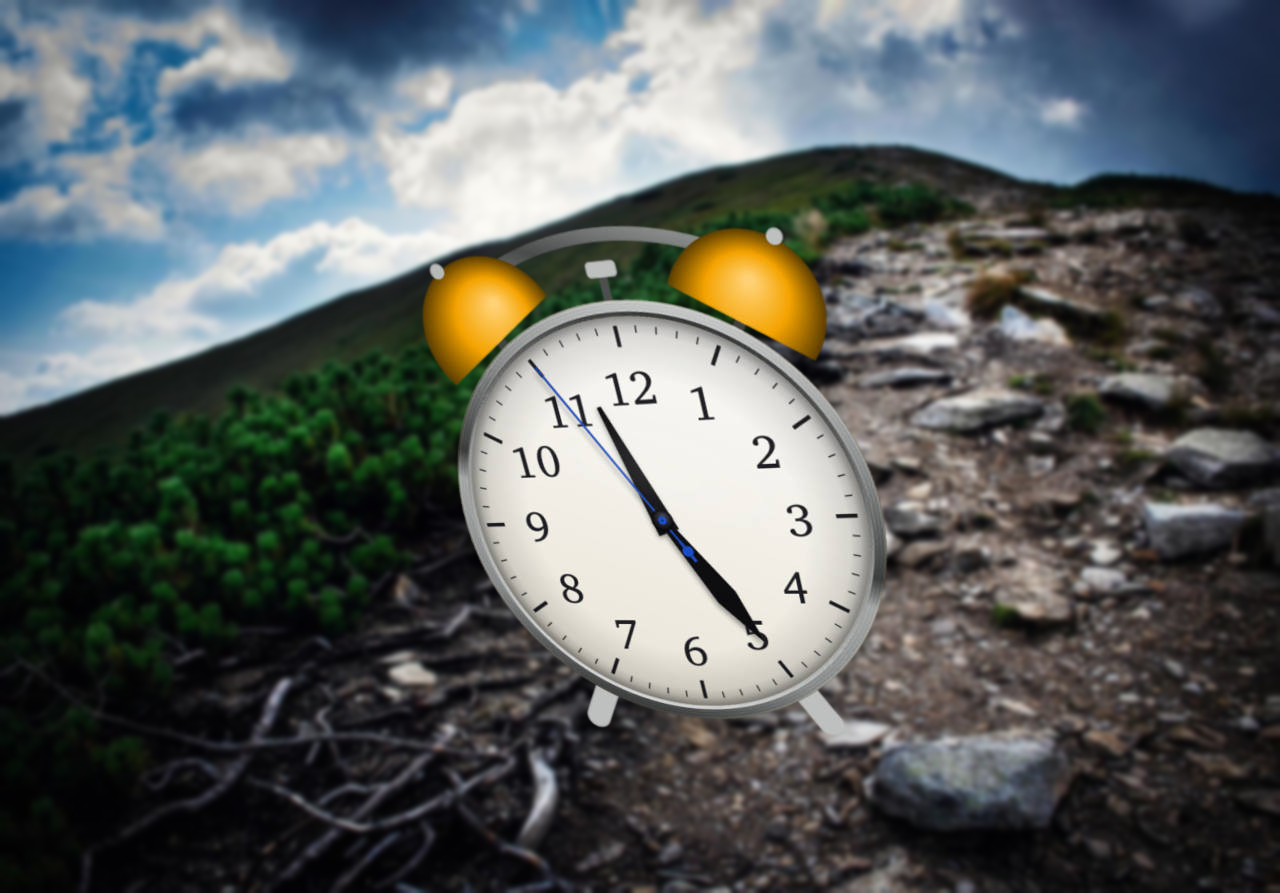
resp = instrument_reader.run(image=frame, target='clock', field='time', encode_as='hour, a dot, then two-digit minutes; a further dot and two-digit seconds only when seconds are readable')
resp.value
11.24.55
